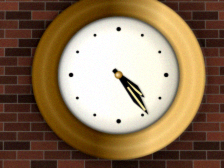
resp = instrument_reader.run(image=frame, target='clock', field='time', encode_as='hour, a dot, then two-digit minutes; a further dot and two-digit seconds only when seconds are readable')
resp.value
4.24
